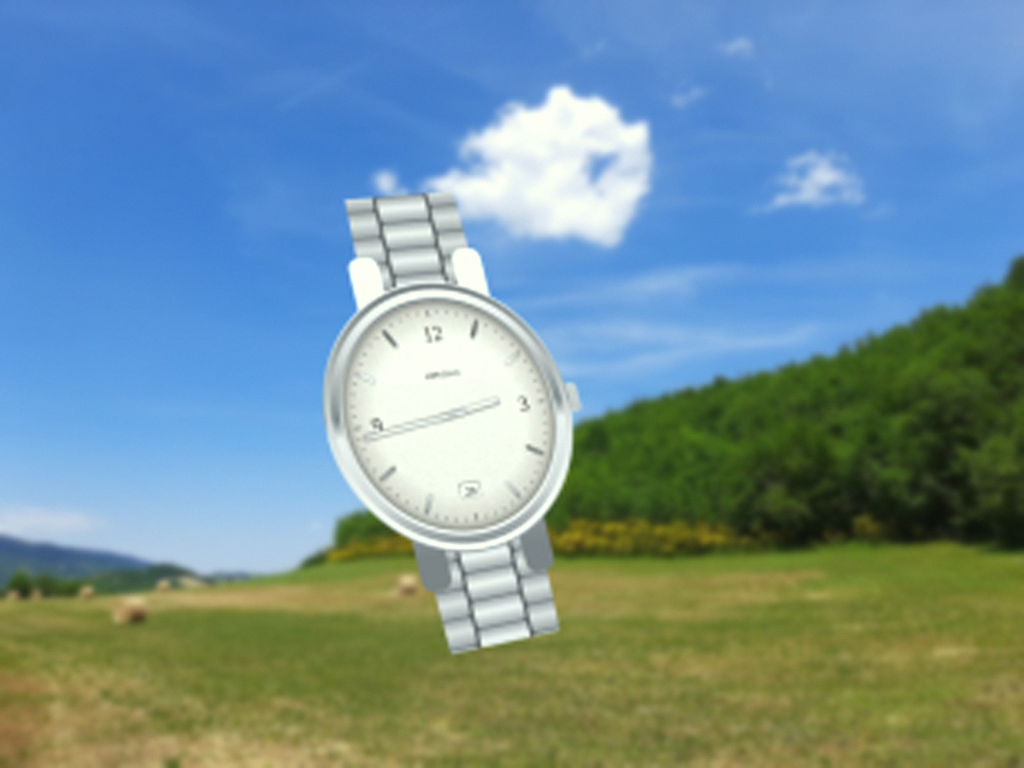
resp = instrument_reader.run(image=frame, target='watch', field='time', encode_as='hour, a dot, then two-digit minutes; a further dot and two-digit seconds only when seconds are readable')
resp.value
2.44
